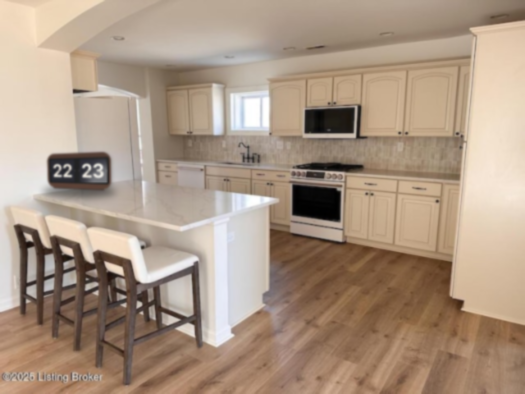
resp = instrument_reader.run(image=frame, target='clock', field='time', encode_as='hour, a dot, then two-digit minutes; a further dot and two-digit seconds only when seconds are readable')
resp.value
22.23
